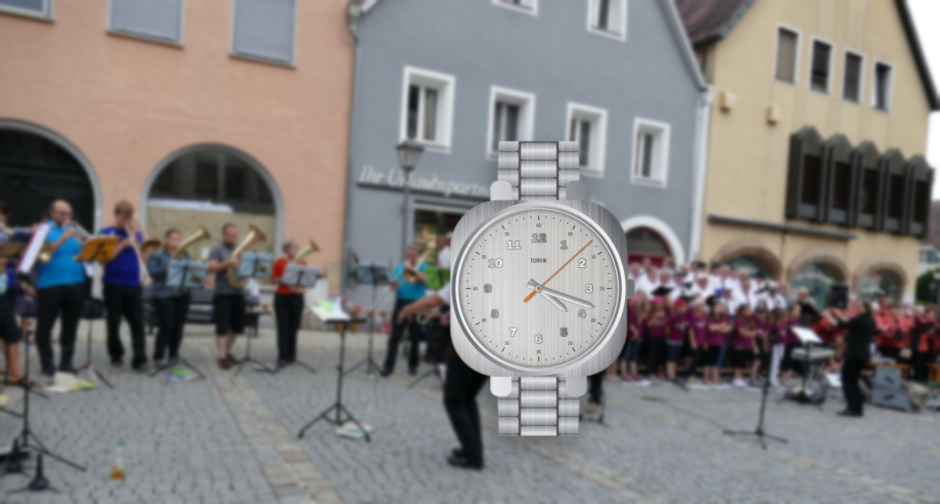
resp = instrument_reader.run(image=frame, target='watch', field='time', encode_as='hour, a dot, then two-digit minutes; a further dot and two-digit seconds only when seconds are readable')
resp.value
4.18.08
